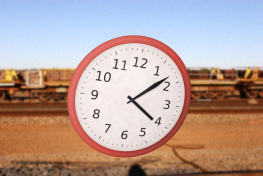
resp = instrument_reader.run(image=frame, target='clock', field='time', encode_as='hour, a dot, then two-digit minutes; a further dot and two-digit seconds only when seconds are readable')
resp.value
4.08
